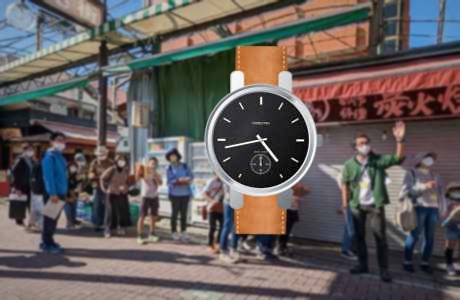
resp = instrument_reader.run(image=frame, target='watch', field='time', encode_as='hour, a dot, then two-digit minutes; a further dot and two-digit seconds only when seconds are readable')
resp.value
4.43
